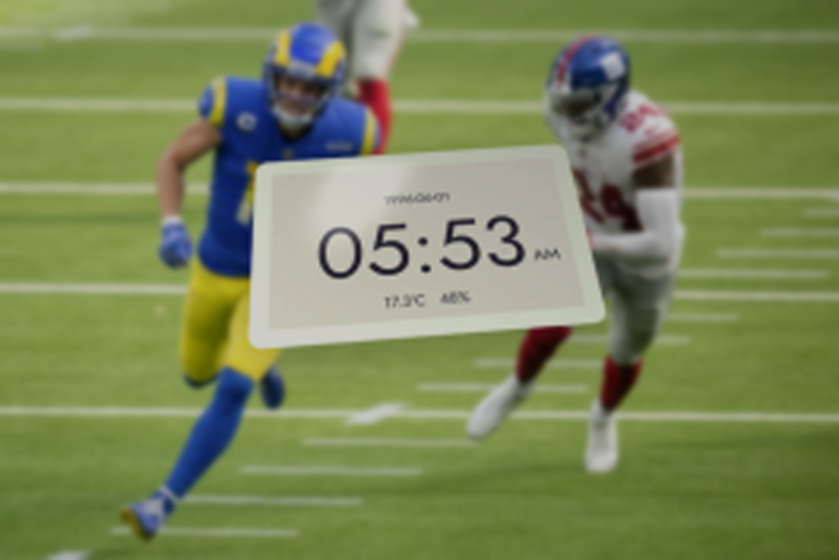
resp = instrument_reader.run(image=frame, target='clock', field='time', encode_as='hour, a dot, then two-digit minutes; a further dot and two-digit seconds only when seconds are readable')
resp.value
5.53
